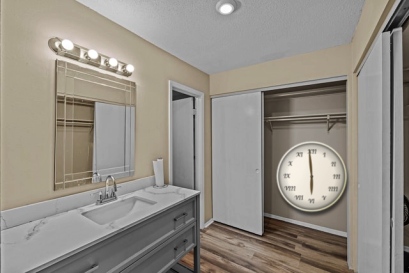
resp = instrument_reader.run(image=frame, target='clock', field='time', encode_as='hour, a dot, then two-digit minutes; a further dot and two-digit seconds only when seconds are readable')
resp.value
5.59
